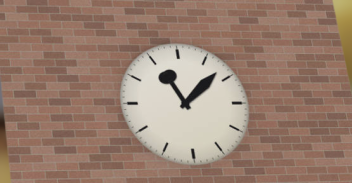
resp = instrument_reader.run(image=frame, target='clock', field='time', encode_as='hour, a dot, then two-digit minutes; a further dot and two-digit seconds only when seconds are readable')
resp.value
11.08
